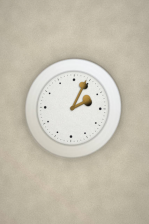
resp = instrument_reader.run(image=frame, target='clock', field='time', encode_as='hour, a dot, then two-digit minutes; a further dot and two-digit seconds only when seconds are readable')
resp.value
2.04
